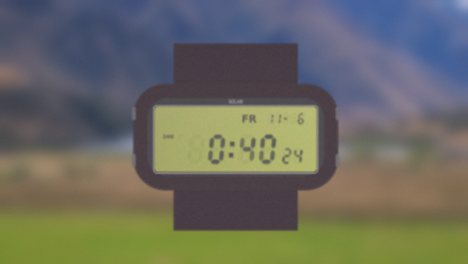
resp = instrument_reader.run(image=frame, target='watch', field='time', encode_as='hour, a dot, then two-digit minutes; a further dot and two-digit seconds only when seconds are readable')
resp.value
0.40.24
